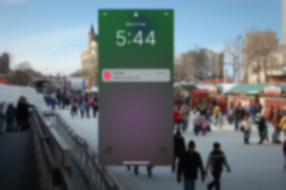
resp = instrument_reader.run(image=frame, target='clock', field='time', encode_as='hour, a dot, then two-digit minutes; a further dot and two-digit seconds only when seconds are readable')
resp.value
5.44
